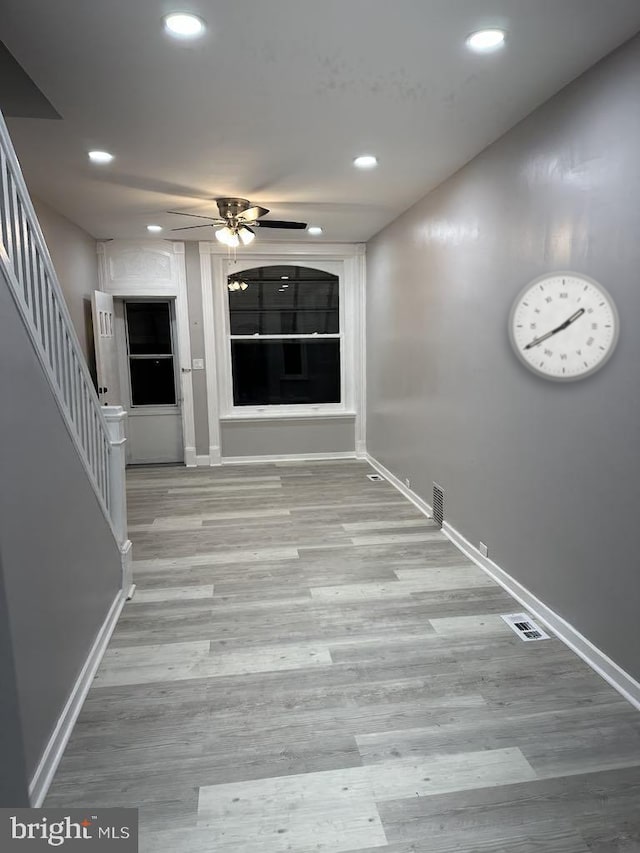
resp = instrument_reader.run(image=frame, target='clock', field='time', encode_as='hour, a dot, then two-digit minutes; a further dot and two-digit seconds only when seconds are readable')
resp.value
1.40
